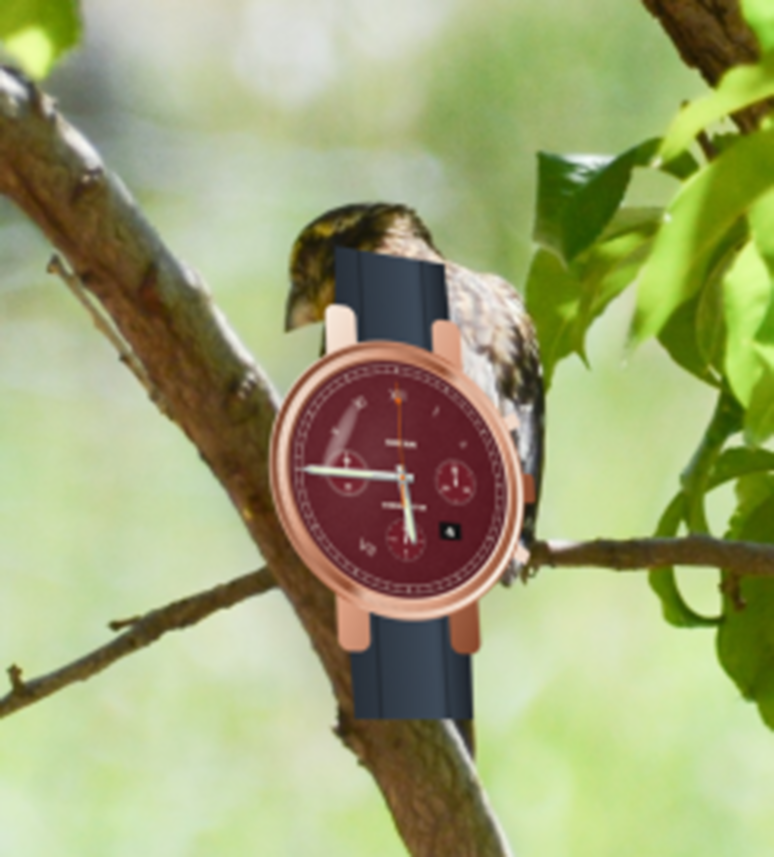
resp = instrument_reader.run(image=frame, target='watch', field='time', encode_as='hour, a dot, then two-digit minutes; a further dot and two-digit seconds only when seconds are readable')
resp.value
5.45
